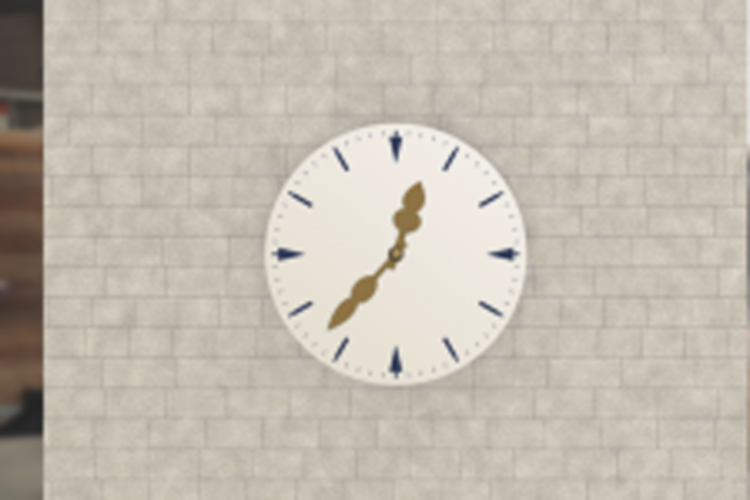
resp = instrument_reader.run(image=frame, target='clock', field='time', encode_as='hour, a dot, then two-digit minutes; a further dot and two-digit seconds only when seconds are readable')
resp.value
12.37
